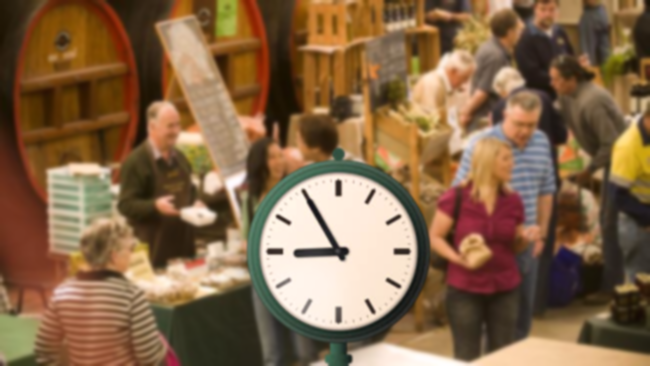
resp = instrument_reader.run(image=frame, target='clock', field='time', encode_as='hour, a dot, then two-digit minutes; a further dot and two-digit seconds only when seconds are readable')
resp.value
8.55
